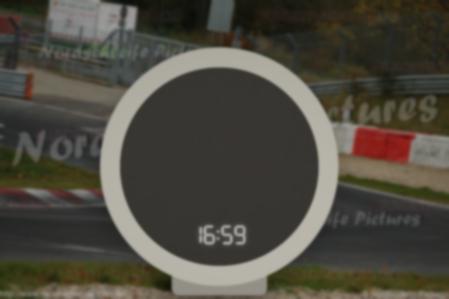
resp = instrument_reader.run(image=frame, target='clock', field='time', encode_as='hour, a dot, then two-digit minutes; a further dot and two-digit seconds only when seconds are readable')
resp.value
16.59
